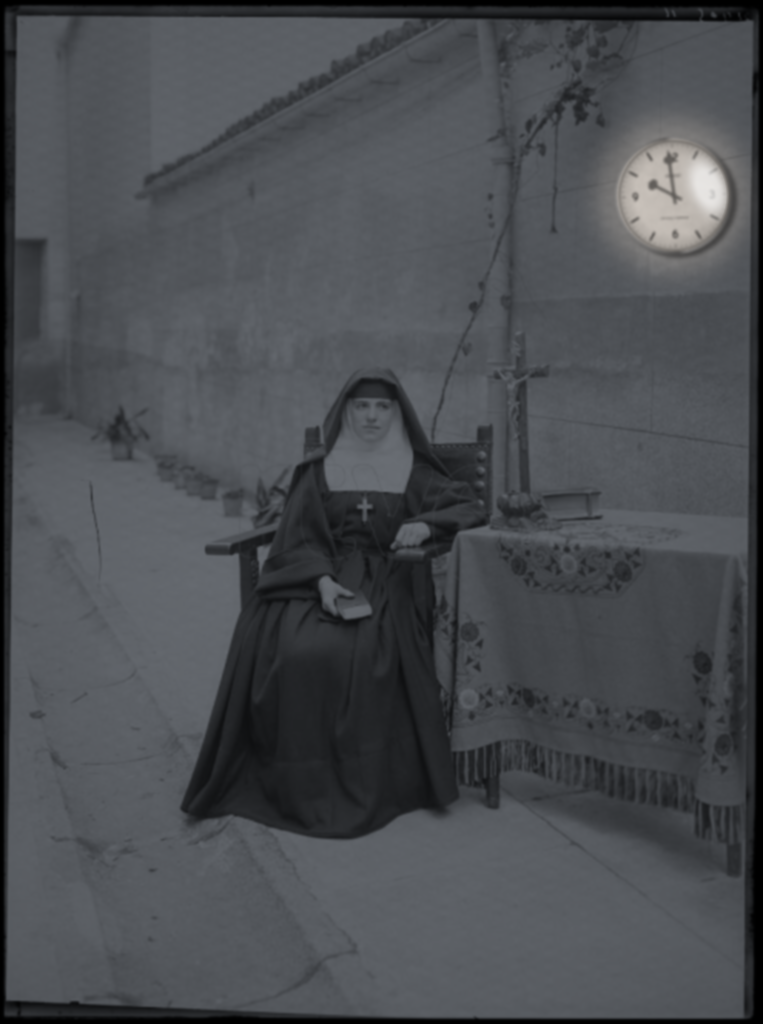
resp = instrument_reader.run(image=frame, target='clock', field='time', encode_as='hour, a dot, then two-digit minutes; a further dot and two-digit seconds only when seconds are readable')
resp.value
9.59
